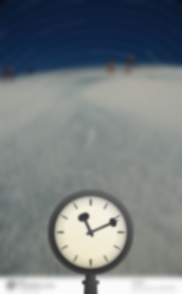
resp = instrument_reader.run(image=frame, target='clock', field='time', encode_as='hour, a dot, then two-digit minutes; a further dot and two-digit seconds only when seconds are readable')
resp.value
11.11
